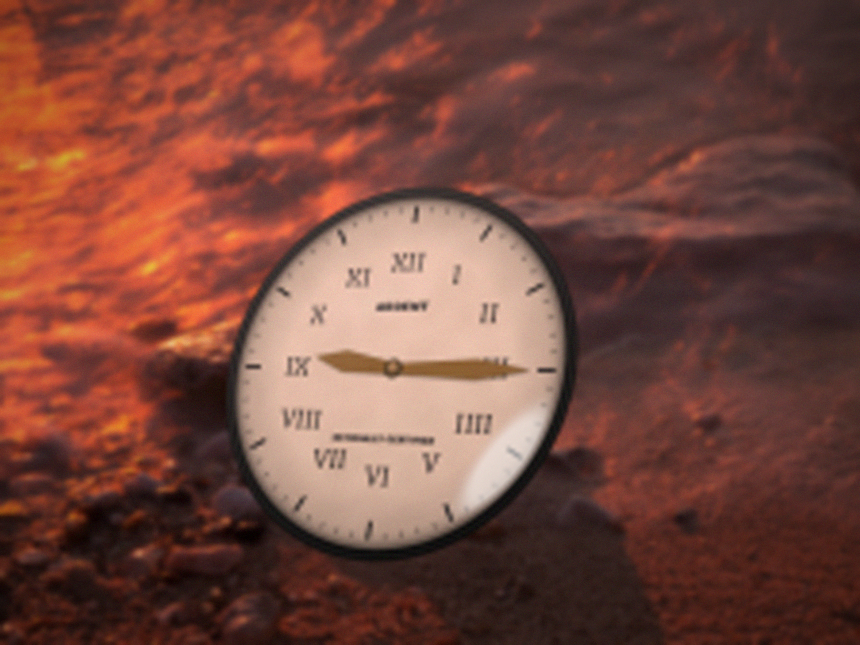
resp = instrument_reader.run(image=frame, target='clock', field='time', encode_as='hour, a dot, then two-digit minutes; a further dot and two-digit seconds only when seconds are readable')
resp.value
9.15
